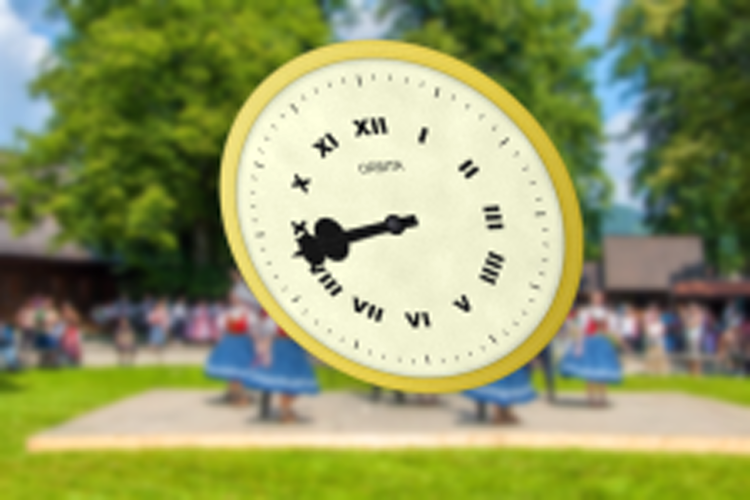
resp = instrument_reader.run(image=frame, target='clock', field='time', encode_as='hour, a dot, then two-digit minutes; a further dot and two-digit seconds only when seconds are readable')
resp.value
8.43
